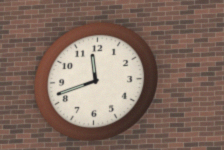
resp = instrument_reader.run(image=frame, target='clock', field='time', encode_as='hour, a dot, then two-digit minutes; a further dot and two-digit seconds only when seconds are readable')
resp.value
11.42
